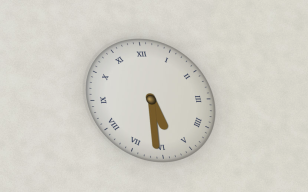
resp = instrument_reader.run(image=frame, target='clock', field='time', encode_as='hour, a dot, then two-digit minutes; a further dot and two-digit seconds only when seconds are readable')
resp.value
5.31
